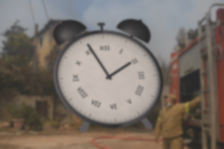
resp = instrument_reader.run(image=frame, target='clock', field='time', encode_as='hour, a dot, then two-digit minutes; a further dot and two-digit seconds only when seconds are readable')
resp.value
1.56
